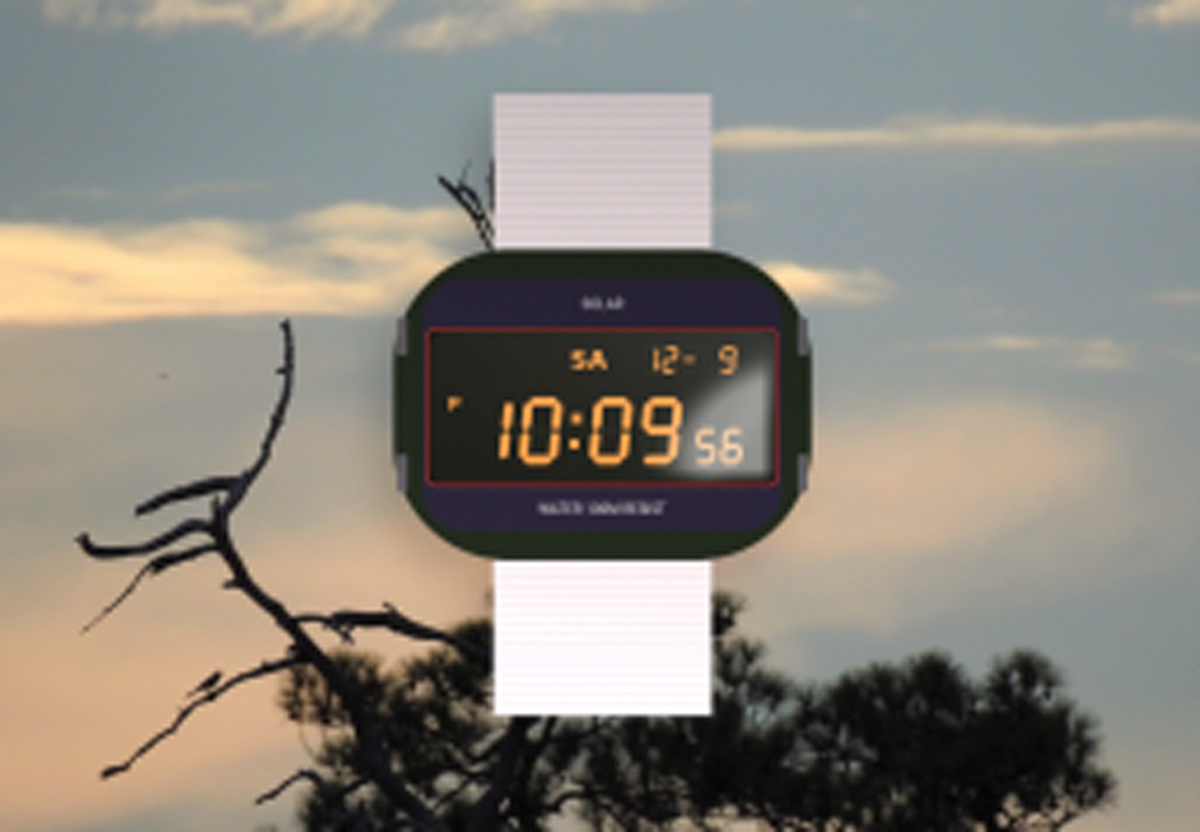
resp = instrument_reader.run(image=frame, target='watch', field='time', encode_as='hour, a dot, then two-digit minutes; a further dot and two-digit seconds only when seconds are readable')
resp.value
10.09.56
